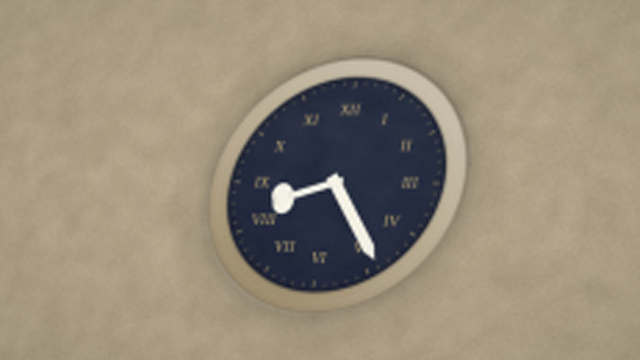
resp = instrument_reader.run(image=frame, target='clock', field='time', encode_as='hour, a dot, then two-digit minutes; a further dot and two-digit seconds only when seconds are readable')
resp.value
8.24
